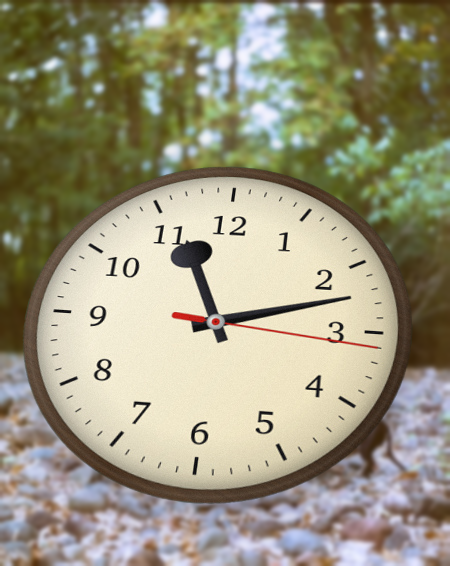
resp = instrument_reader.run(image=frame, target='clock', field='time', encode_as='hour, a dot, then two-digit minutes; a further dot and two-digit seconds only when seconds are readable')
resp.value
11.12.16
